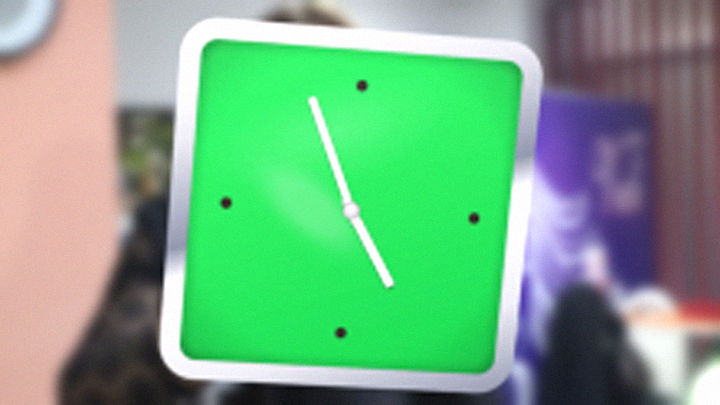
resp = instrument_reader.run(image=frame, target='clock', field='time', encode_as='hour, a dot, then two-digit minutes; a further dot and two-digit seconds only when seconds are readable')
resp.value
4.56
